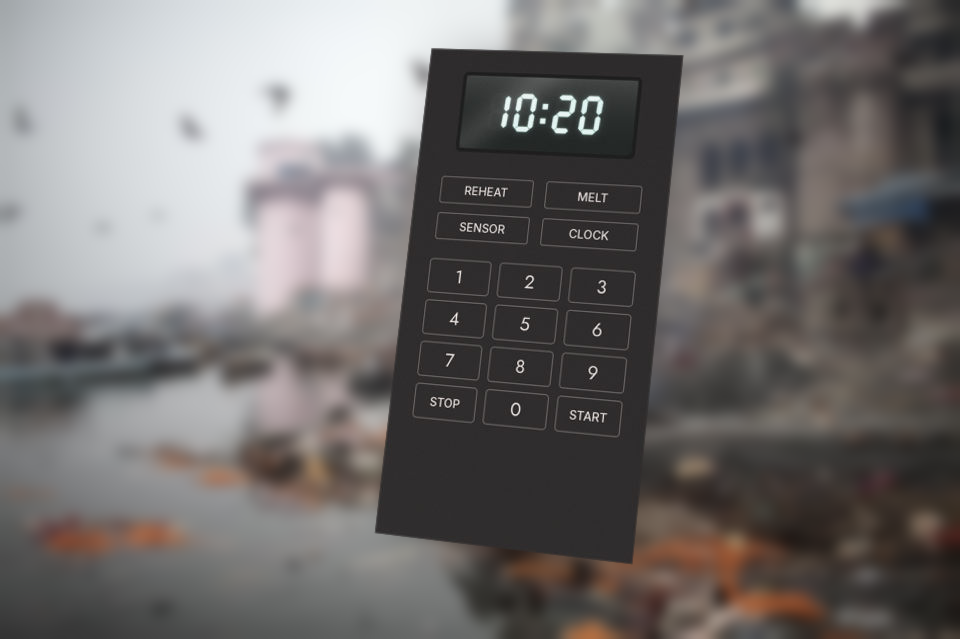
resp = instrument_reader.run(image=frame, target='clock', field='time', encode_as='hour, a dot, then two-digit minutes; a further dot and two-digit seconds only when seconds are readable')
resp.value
10.20
